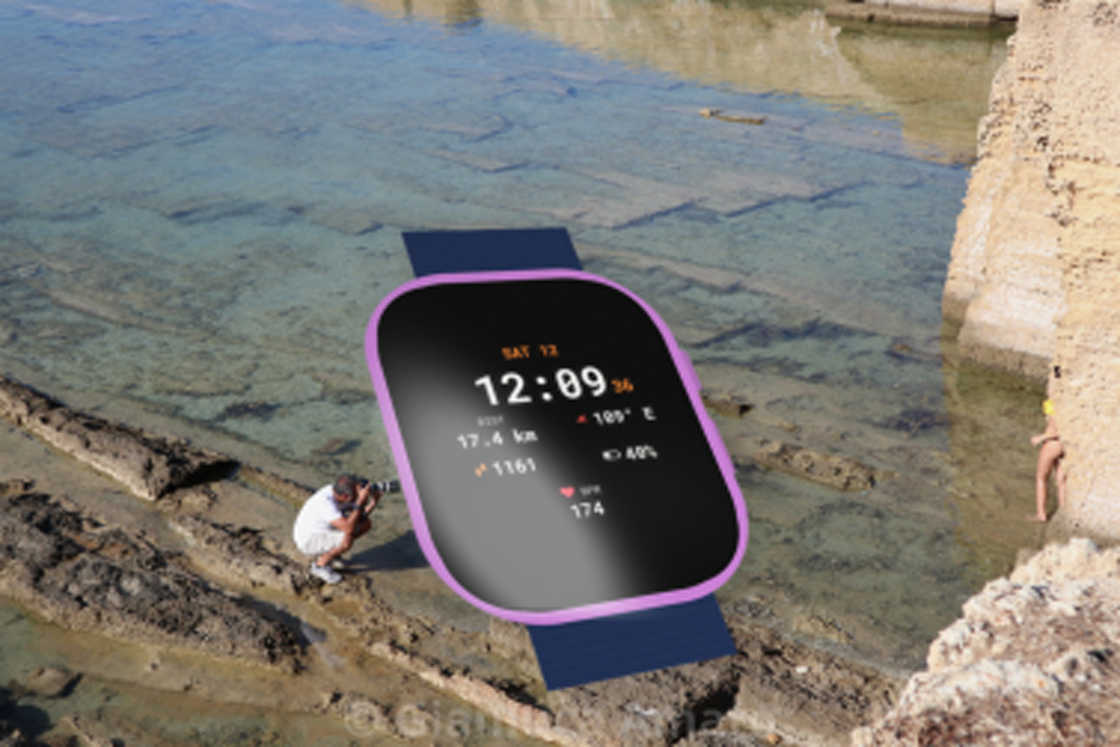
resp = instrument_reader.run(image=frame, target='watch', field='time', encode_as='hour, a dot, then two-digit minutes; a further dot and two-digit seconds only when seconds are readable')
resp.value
12.09
